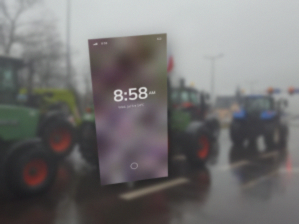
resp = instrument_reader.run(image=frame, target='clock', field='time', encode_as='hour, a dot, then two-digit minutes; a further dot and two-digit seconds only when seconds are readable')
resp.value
8.58
